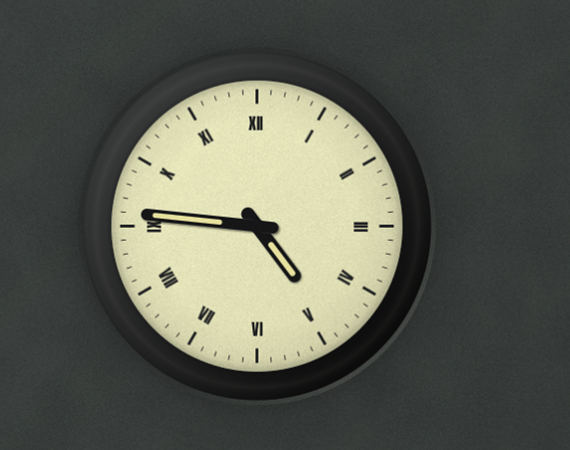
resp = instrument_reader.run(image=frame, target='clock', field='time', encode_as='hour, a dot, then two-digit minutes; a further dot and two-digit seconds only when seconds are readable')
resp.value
4.46
